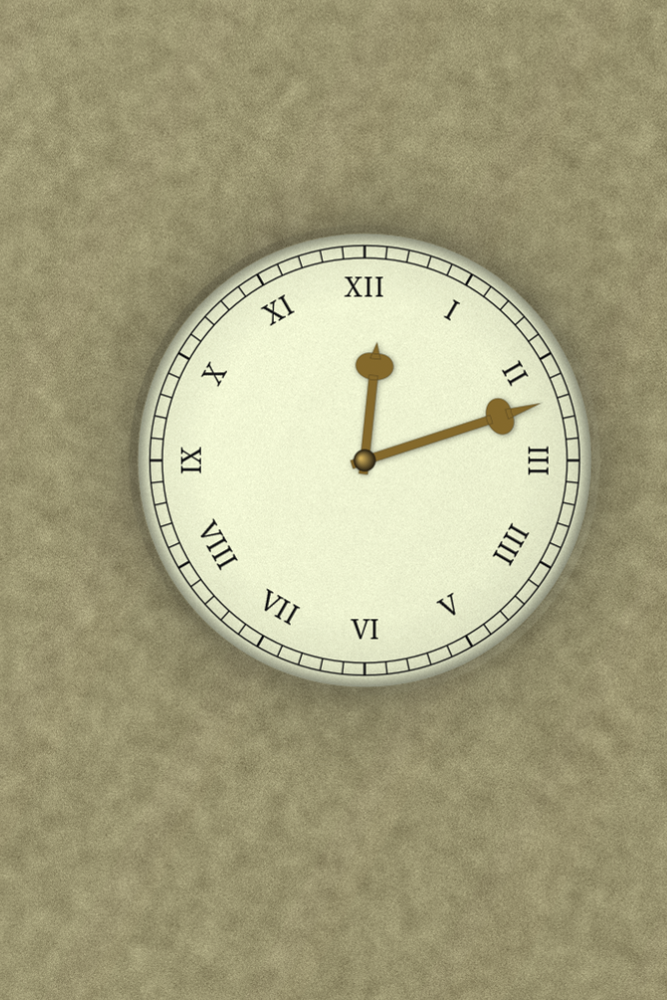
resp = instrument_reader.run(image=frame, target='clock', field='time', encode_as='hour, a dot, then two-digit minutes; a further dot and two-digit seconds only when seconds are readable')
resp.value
12.12
